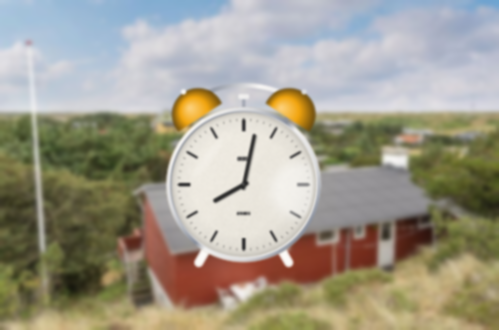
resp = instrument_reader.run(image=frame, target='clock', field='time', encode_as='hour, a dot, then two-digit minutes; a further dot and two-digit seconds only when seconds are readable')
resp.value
8.02
